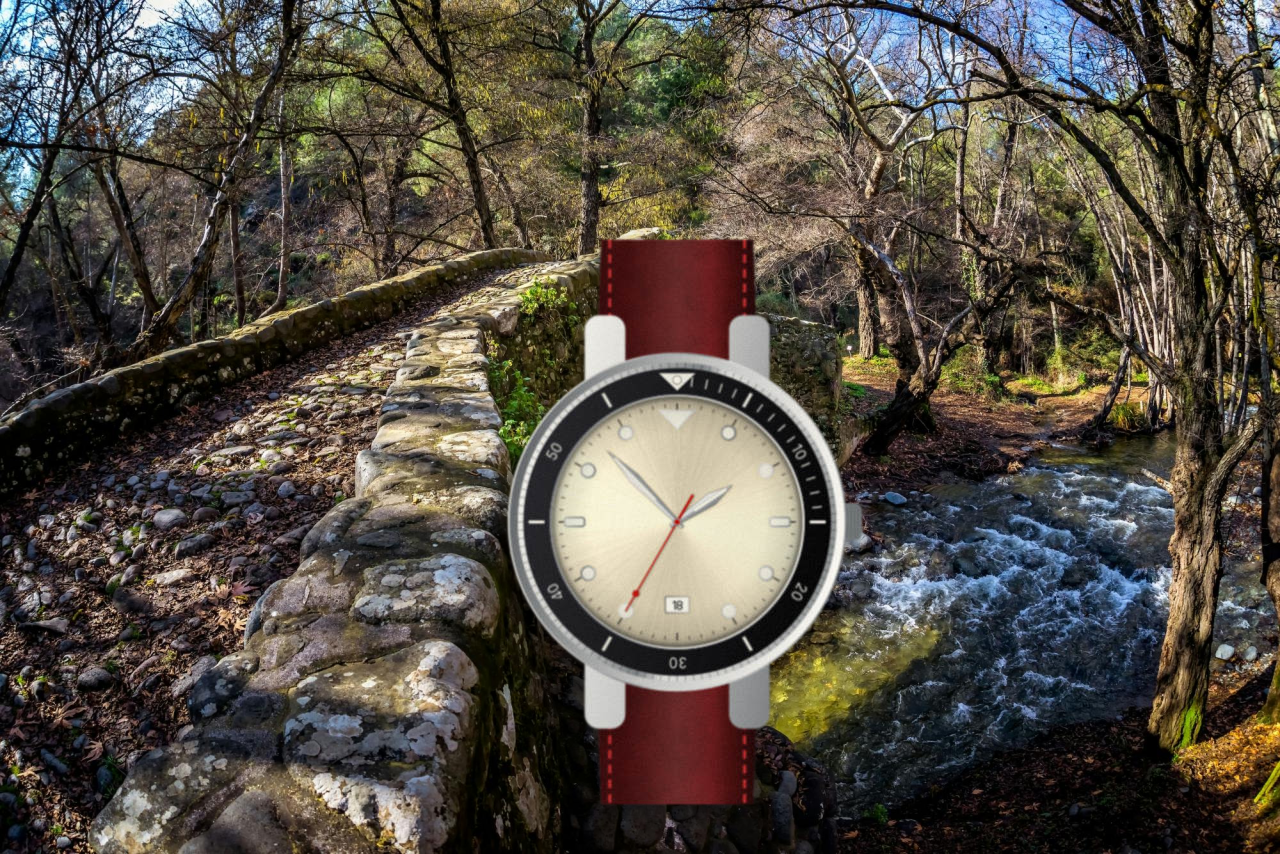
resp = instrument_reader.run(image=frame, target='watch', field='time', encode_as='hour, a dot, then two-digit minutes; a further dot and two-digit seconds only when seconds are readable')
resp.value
1.52.35
